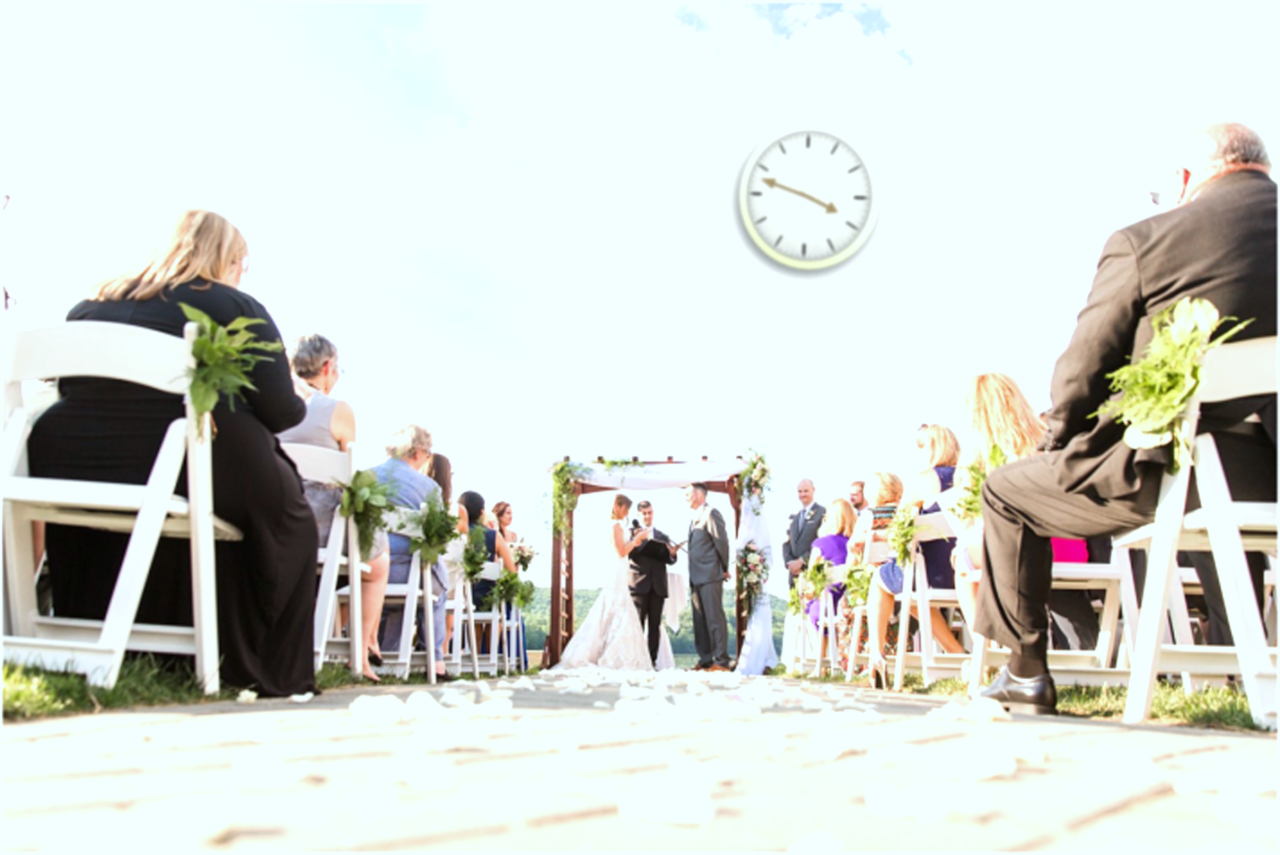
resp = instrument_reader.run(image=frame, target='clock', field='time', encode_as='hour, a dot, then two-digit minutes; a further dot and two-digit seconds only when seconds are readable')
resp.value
3.48
